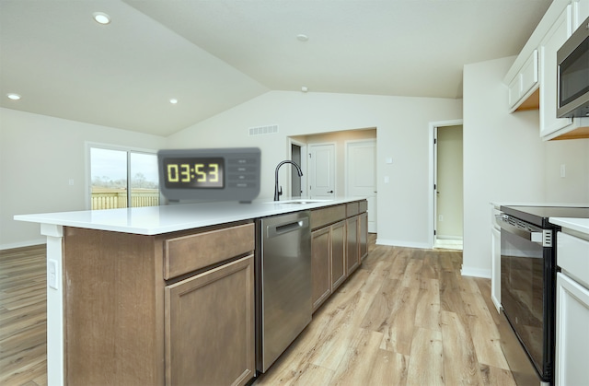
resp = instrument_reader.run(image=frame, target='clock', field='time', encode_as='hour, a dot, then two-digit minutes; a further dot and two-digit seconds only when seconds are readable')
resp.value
3.53
